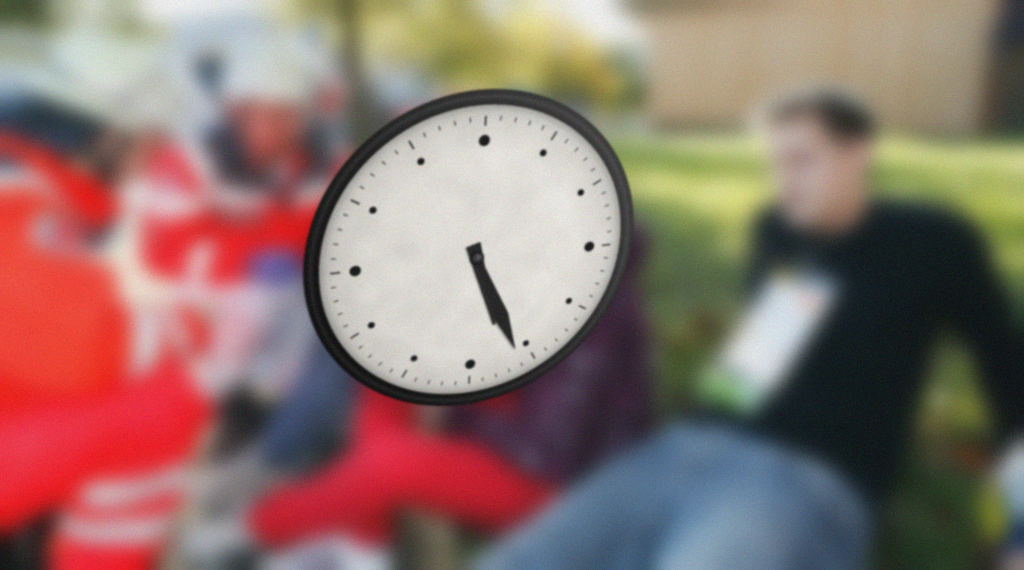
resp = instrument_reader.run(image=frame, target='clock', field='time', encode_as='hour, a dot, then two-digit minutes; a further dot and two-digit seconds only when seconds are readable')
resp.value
5.26
